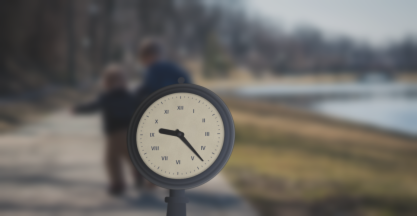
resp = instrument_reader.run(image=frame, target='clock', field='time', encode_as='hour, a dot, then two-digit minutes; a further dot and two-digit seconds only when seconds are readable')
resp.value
9.23
